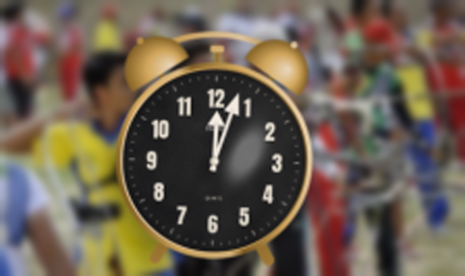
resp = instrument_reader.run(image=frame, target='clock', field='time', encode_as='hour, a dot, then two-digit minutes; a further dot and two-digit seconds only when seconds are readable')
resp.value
12.03
